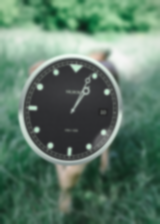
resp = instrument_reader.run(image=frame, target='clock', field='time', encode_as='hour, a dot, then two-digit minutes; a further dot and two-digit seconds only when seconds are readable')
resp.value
1.04
